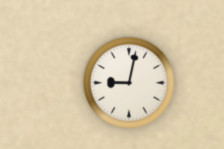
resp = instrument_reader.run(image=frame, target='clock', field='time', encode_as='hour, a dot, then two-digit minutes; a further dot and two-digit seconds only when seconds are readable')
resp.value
9.02
